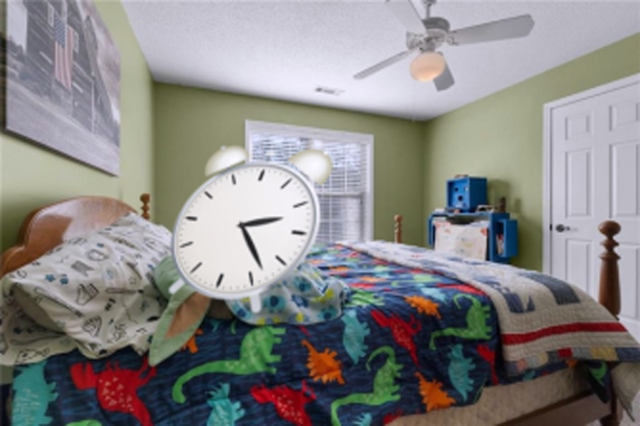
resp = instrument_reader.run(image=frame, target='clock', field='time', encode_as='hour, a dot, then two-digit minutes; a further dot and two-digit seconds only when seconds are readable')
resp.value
2.23
